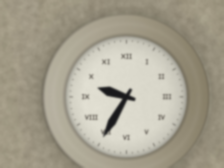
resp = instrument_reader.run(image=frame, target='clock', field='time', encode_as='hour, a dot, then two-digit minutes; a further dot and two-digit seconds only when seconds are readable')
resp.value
9.35
